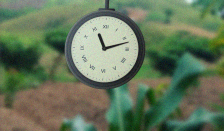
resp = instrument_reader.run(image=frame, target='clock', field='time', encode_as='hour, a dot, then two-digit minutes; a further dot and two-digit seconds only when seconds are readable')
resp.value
11.12
